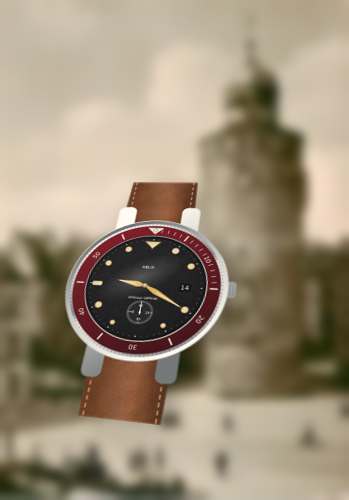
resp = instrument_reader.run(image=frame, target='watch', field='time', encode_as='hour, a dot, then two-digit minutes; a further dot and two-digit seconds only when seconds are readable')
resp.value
9.20
